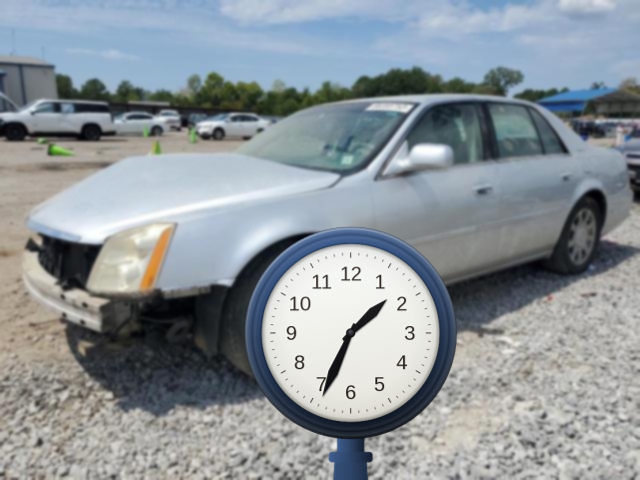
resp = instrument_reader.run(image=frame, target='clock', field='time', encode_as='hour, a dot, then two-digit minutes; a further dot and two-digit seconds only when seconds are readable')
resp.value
1.34
